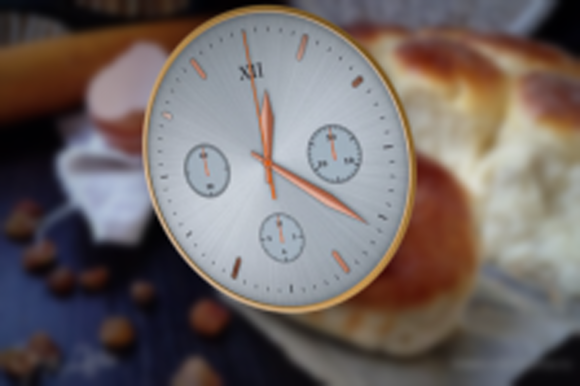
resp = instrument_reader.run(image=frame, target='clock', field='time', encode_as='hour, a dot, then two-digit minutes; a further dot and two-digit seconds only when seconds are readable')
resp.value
12.21
